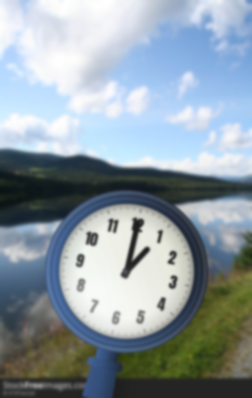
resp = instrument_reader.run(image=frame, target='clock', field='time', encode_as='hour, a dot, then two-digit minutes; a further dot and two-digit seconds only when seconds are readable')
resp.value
1.00
